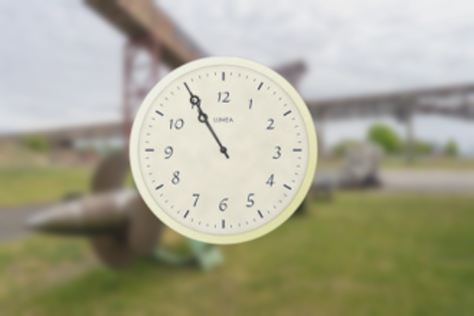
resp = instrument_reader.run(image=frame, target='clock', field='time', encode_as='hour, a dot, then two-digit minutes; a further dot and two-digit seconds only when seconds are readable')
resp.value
10.55
